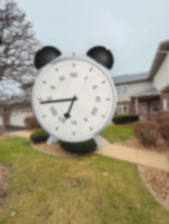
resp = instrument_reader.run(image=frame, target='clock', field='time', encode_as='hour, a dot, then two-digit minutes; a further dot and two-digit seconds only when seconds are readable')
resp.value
6.44
